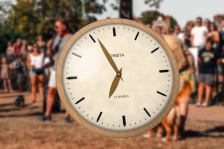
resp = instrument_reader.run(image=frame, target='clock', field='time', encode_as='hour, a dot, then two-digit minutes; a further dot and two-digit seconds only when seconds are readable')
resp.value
6.56
